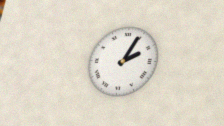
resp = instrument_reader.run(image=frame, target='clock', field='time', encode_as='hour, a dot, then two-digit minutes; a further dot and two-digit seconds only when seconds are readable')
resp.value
2.04
